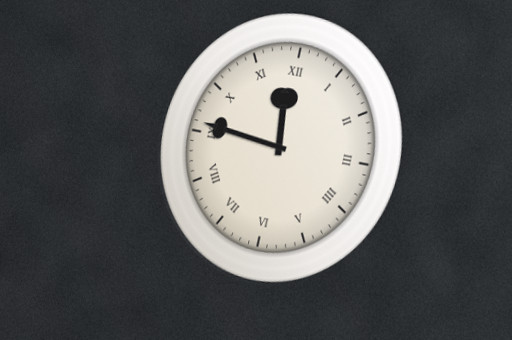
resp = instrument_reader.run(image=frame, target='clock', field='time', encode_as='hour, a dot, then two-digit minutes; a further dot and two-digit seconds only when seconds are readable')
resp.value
11.46
